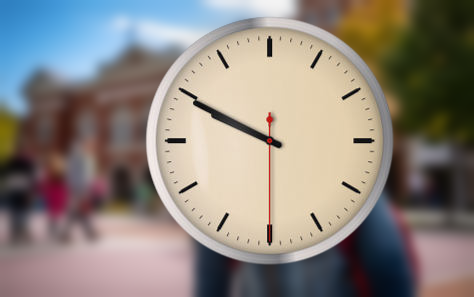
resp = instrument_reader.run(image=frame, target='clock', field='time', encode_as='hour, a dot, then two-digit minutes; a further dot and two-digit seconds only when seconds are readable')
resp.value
9.49.30
